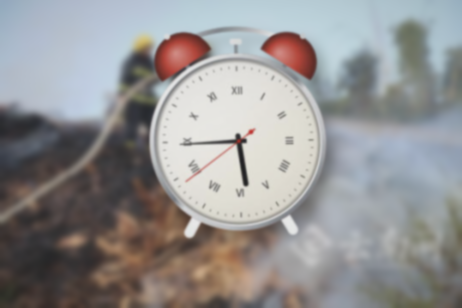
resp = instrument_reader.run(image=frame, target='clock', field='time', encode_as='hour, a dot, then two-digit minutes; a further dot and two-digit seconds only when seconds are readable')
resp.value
5.44.39
